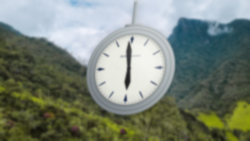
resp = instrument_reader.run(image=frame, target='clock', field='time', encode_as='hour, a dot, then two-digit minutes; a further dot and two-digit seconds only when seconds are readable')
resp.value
5.59
